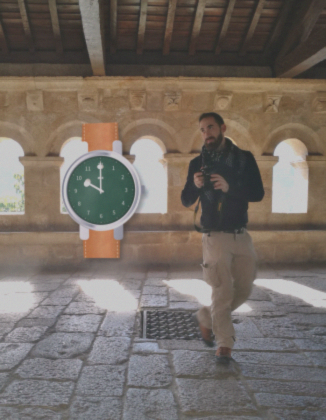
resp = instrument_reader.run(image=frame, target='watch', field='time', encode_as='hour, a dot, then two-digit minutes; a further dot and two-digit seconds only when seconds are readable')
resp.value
10.00
